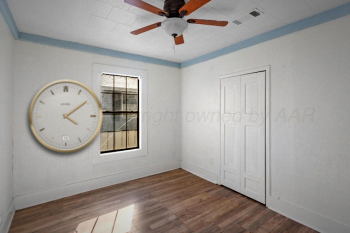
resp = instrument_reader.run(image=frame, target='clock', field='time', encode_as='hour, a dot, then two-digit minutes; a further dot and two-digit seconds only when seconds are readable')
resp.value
4.09
